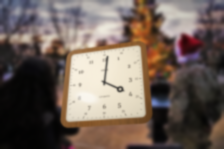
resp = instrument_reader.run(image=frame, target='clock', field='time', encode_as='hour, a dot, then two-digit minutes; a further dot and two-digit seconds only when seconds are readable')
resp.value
4.01
